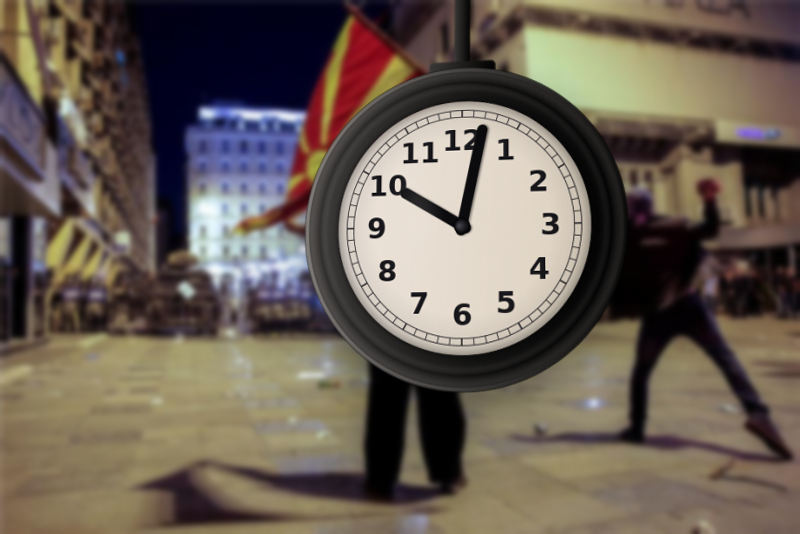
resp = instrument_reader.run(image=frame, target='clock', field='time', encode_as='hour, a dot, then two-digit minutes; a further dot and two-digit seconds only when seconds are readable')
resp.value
10.02
